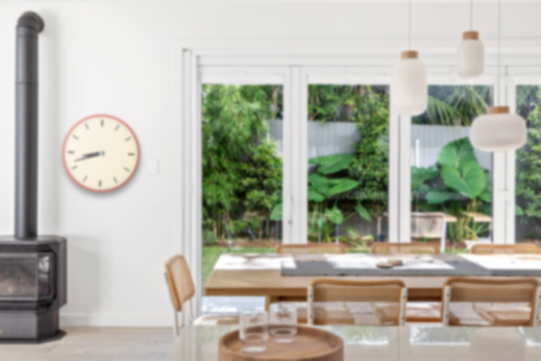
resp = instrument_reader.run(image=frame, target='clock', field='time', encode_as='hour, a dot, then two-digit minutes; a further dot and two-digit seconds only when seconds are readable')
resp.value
8.42
